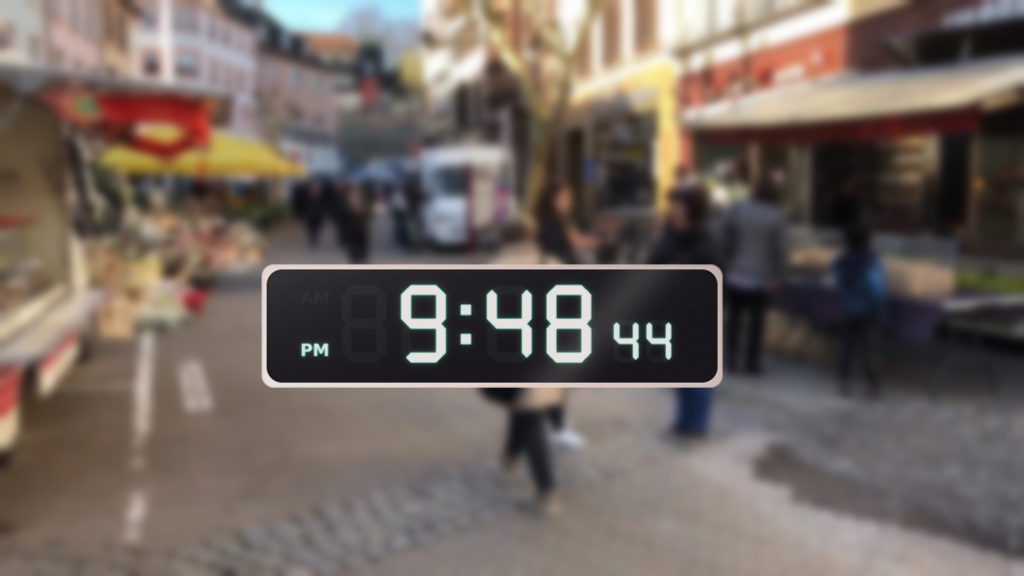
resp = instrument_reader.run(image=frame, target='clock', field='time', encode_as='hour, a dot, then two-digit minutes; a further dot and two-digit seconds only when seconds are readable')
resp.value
9.48.44
